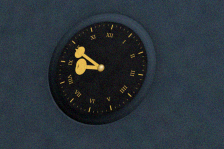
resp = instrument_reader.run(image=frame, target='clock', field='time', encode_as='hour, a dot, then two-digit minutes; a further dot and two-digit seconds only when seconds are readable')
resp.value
8.49
